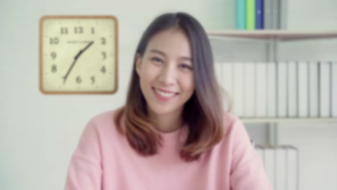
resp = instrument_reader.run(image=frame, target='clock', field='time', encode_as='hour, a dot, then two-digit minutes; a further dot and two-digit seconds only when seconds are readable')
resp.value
1.35
